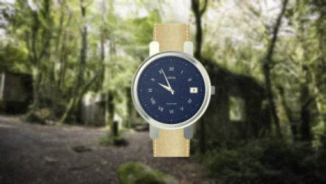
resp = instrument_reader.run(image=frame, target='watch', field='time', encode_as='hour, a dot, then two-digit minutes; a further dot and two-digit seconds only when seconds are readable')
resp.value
9.56
